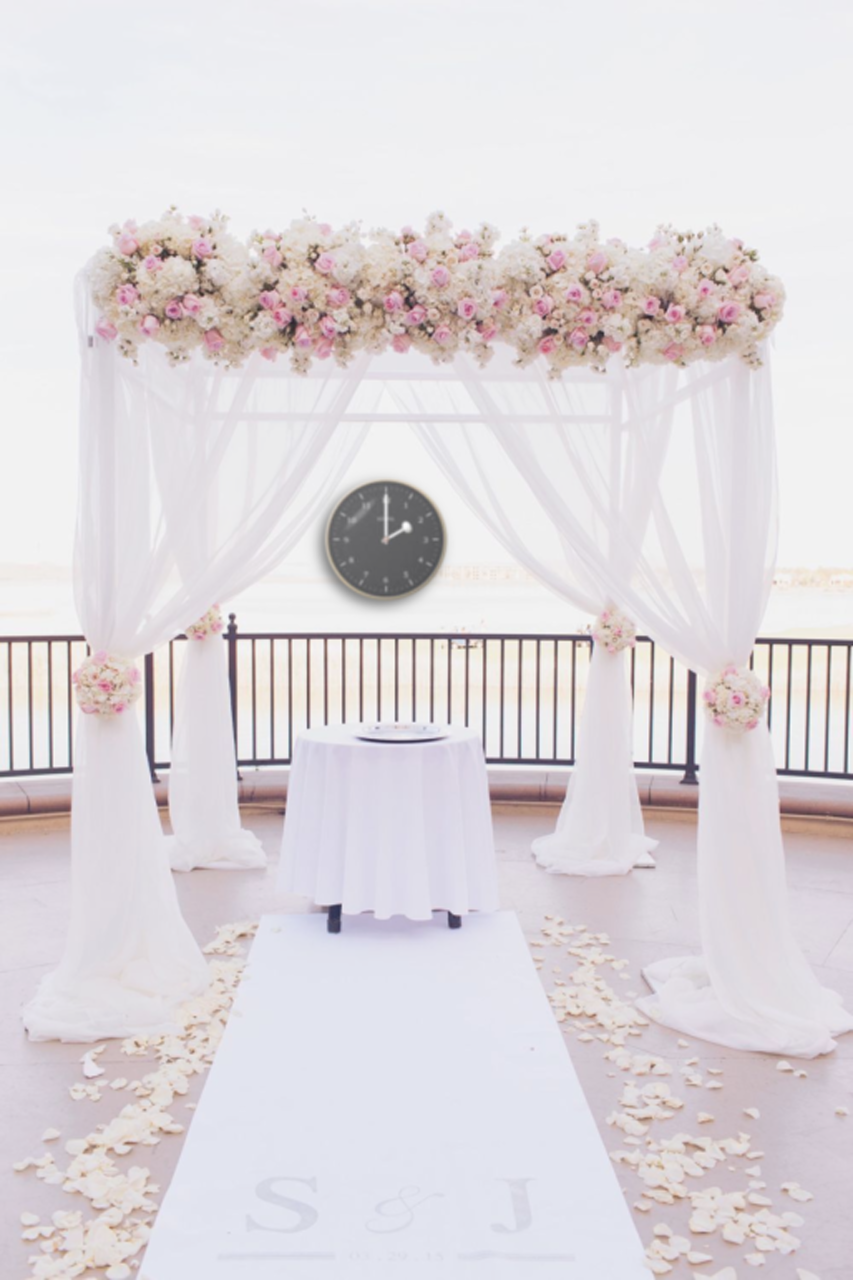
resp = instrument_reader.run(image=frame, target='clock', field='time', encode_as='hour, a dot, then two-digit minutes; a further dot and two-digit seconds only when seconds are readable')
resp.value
2.00
